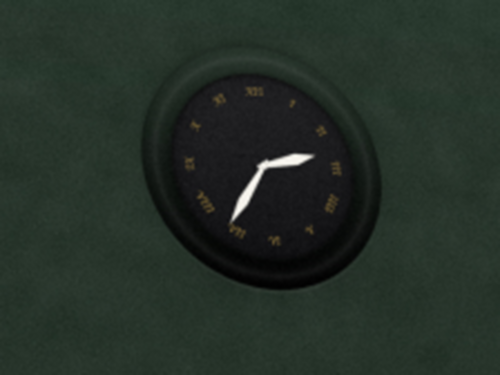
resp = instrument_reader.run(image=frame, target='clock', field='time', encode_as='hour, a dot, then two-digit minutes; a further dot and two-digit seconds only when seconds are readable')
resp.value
2.36
